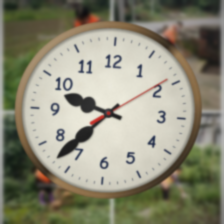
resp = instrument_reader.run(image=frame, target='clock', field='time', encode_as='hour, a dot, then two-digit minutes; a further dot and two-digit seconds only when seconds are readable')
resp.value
9.37.09
